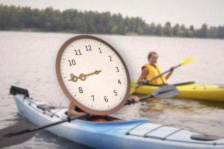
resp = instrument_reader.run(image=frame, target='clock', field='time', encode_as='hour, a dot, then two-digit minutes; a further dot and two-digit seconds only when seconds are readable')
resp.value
8.44
